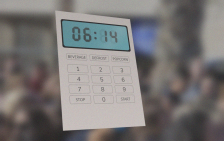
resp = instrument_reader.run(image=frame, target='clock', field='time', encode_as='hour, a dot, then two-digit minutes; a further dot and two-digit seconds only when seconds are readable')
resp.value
6.14
